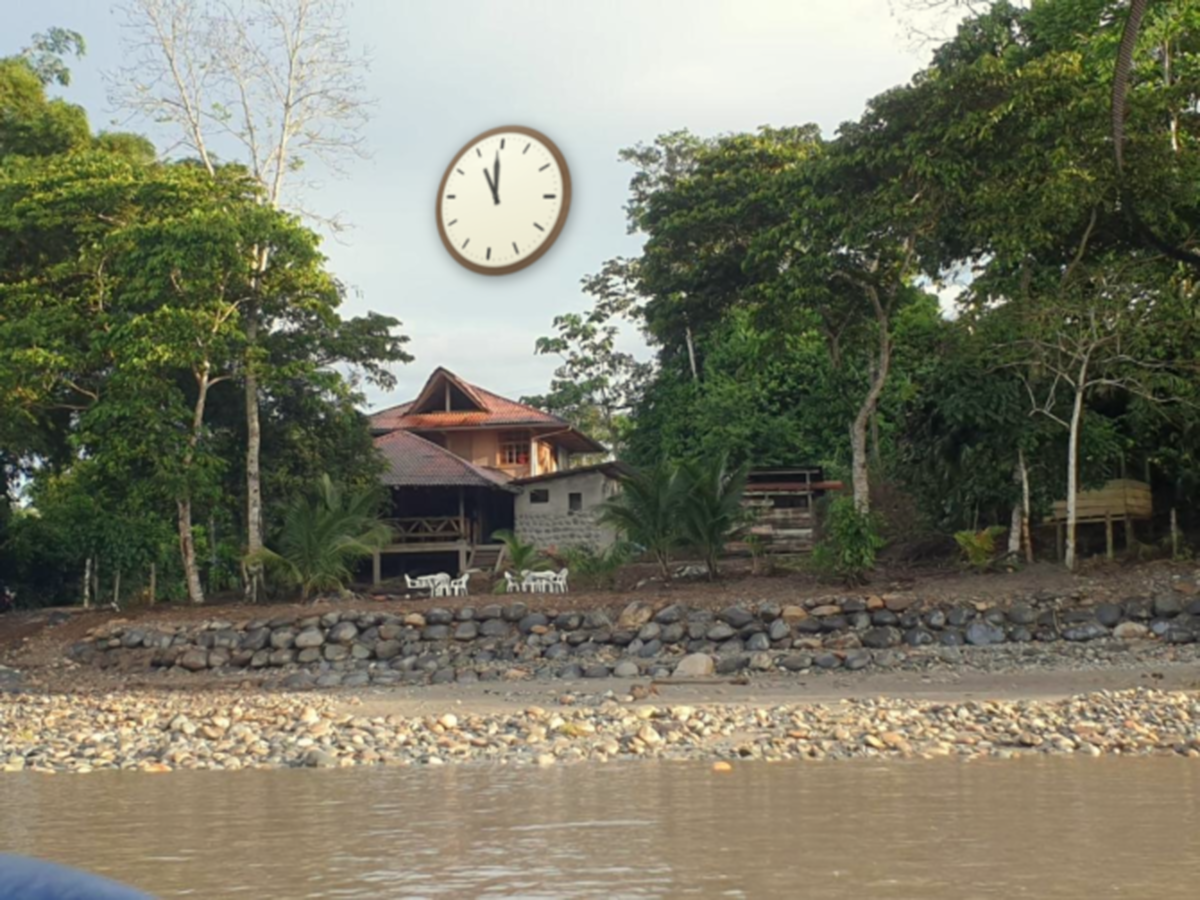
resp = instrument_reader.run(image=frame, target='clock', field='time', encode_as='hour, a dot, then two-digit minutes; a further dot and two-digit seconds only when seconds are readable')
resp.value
10.59
